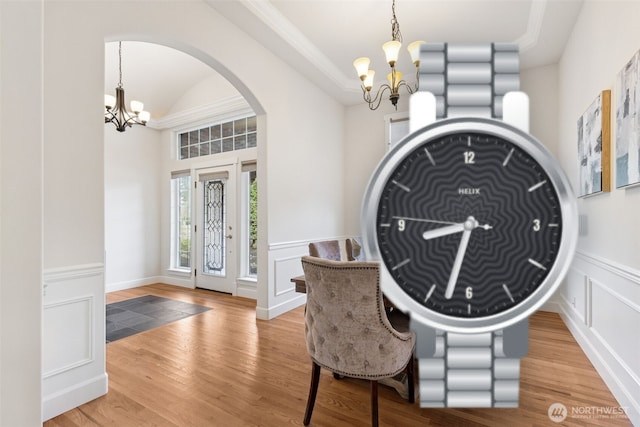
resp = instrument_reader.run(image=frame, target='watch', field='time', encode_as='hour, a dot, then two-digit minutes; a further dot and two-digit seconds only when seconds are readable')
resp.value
8.32.46
